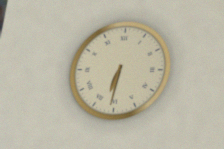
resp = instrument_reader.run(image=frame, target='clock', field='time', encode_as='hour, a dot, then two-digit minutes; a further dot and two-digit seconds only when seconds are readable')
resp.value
6.31
